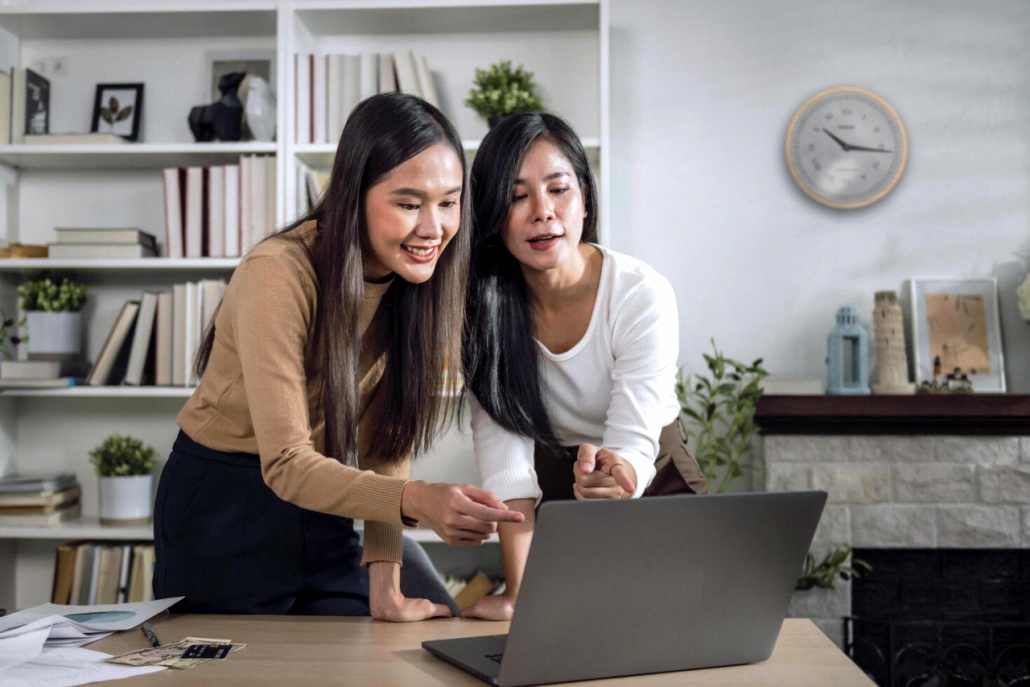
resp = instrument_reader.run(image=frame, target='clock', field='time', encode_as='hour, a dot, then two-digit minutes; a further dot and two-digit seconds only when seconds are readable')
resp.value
10.16
